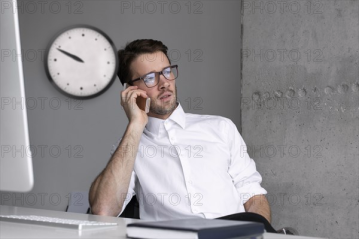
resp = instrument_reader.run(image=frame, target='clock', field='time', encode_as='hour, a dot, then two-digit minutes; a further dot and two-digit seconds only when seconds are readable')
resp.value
9.49
